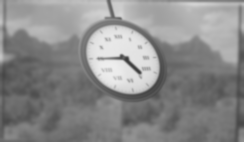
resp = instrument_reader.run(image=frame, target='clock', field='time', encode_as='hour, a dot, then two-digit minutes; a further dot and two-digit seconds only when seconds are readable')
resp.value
4.45
